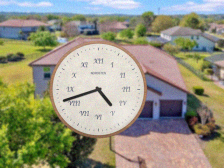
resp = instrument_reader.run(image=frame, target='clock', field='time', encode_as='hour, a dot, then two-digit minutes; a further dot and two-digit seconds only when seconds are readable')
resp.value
4.42
